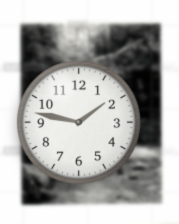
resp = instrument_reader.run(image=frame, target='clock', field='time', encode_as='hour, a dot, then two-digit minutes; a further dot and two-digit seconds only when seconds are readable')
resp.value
1.47
